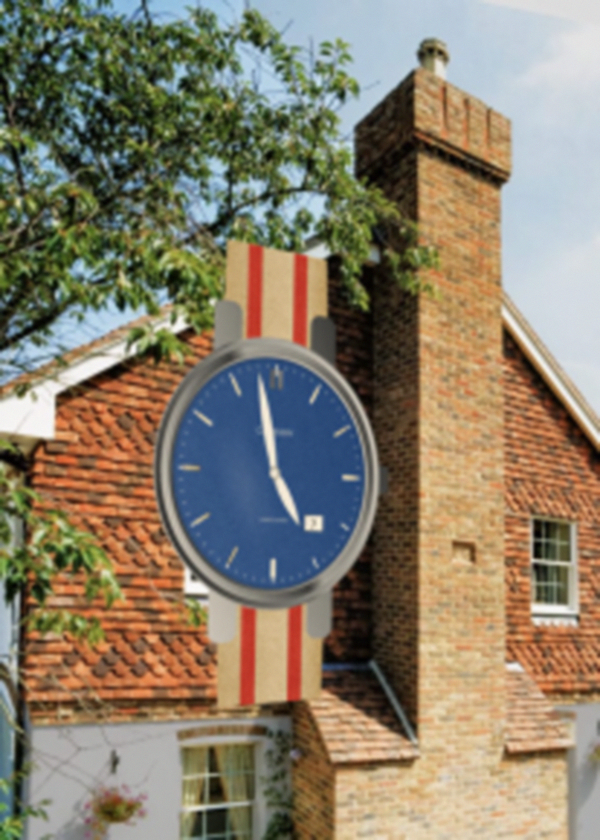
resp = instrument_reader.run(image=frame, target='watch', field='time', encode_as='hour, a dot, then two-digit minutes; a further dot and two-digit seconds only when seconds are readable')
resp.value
4.58
